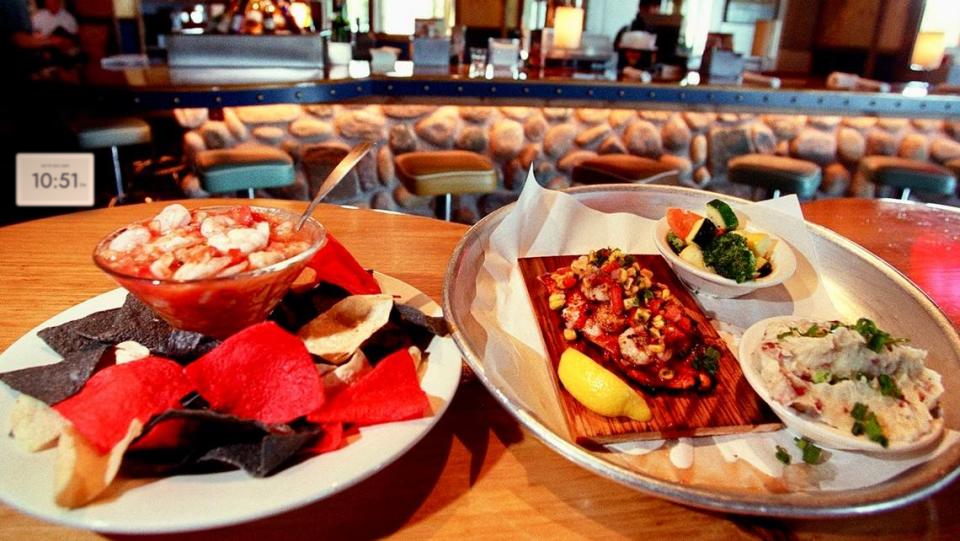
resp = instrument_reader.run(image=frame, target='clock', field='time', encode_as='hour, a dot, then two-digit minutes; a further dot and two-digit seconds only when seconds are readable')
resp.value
10.51
